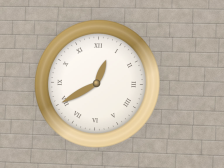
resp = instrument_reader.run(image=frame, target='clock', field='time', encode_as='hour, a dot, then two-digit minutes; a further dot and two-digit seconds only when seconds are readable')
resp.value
12.40
